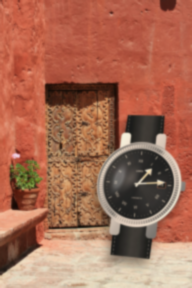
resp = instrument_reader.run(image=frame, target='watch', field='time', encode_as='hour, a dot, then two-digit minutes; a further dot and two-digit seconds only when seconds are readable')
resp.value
1.14
